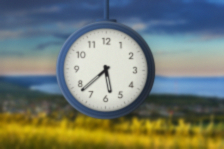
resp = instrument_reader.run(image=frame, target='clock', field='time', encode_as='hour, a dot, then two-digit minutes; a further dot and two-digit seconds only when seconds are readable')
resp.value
5.38
